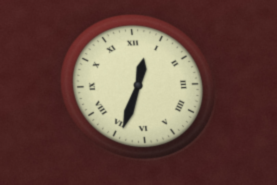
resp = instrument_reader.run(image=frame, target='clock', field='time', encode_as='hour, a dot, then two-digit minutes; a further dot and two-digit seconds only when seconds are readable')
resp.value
12.34
